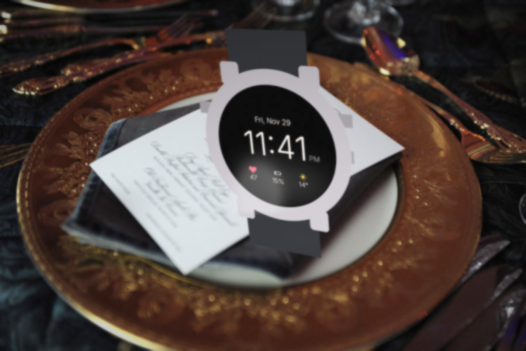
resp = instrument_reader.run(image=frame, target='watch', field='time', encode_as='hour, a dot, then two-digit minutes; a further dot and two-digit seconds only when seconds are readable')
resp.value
11.41
